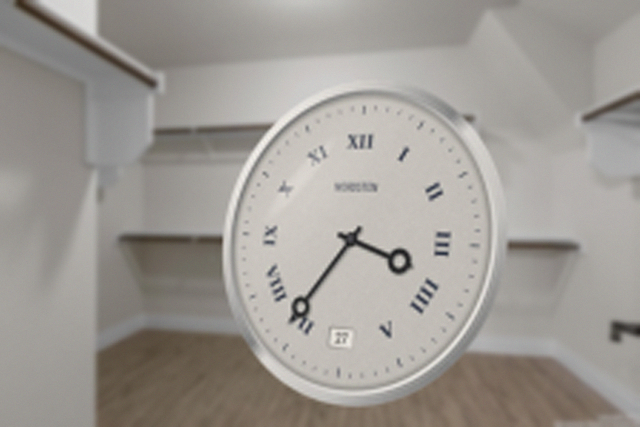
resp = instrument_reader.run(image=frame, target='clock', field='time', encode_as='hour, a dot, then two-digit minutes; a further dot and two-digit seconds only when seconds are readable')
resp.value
3.36
